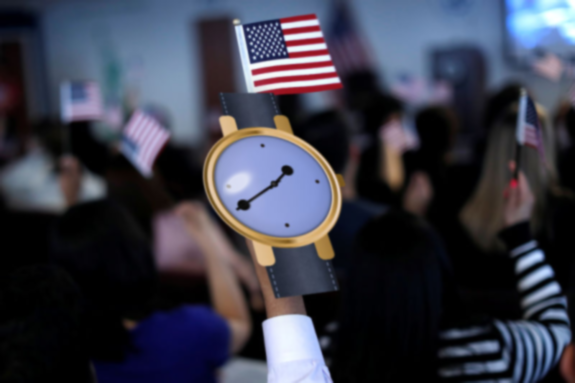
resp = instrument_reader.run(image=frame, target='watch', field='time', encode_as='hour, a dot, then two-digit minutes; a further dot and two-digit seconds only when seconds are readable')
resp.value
1.40
